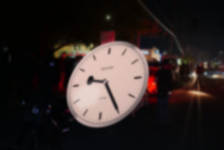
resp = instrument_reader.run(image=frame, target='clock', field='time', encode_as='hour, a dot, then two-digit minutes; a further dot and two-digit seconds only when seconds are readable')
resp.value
9.25
